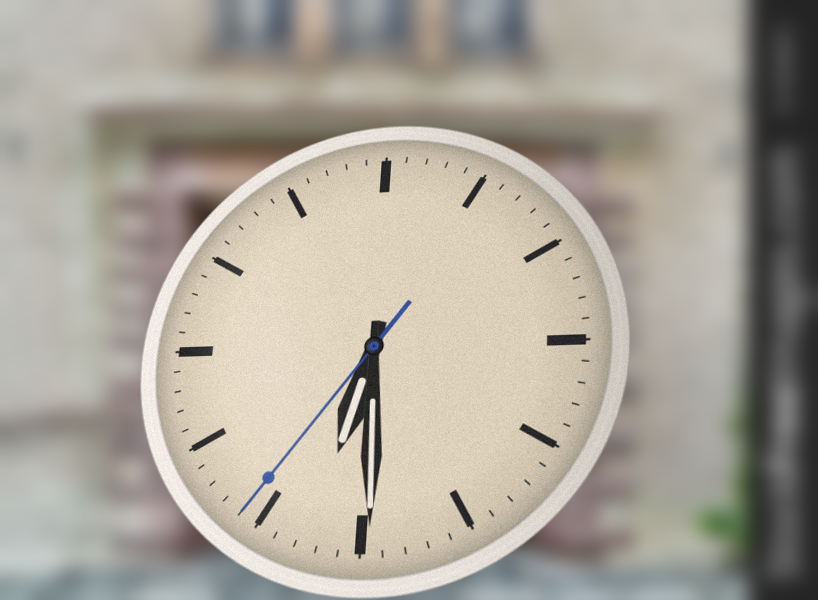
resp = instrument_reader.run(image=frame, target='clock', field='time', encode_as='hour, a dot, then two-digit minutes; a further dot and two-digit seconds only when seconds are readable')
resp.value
6.29.36
